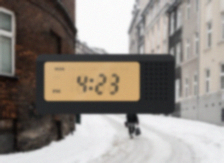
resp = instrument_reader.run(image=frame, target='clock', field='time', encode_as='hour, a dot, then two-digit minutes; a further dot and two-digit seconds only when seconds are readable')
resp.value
4.23
